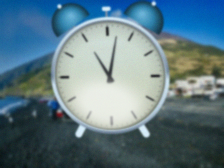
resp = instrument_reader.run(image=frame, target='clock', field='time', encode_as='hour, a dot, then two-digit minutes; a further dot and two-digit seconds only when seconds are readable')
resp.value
11.02
